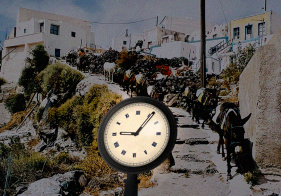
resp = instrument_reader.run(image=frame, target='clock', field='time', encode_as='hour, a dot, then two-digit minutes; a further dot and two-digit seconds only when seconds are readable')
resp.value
9.06
